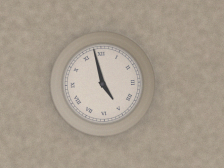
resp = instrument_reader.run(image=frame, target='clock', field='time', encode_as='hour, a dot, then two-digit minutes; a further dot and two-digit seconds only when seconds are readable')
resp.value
4.58
